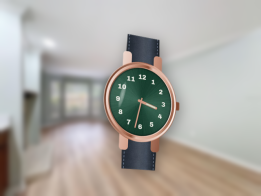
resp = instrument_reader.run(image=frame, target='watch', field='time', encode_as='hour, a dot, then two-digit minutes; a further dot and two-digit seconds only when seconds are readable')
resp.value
3.32
